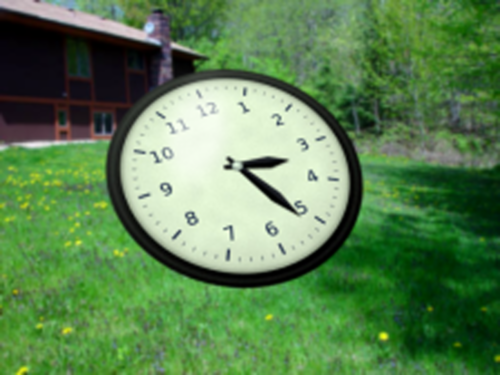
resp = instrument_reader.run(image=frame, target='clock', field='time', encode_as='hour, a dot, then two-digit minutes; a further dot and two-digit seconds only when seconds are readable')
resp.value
3.26
